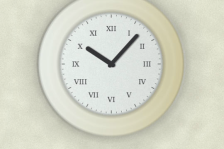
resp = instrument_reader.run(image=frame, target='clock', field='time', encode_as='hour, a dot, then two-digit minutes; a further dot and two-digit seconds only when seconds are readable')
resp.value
10.07
